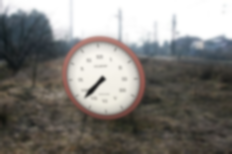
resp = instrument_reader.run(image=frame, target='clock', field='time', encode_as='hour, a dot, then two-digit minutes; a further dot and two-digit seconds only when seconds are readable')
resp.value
7.38
